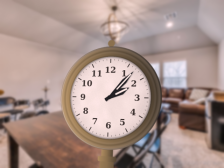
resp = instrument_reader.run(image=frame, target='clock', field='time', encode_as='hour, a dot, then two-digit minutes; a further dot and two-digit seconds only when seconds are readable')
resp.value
2.07
